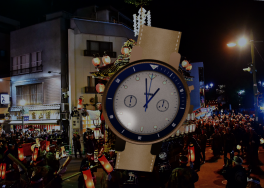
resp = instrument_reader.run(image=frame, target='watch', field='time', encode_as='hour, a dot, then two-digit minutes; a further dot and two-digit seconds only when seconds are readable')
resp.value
12.58
